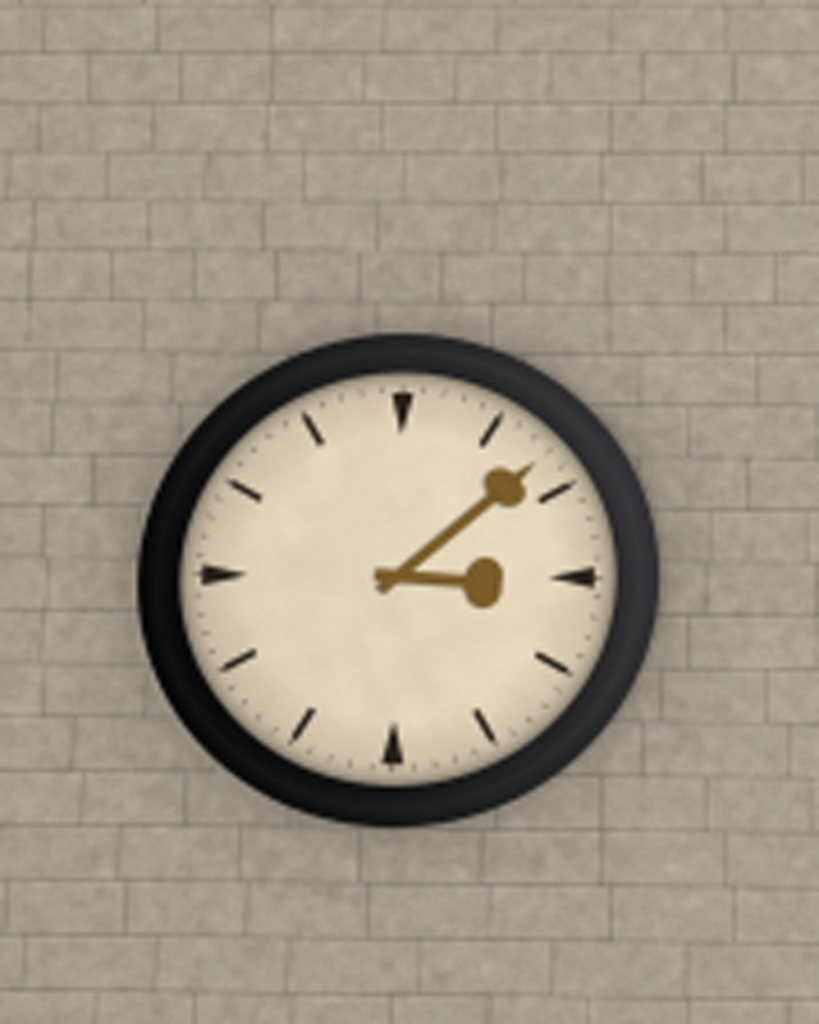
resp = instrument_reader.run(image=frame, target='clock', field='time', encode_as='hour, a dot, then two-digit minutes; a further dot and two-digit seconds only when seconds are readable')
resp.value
3.08
